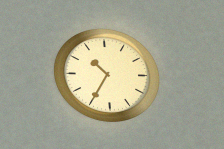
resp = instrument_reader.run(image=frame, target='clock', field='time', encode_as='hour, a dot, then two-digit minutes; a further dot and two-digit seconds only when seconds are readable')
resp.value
10.35
